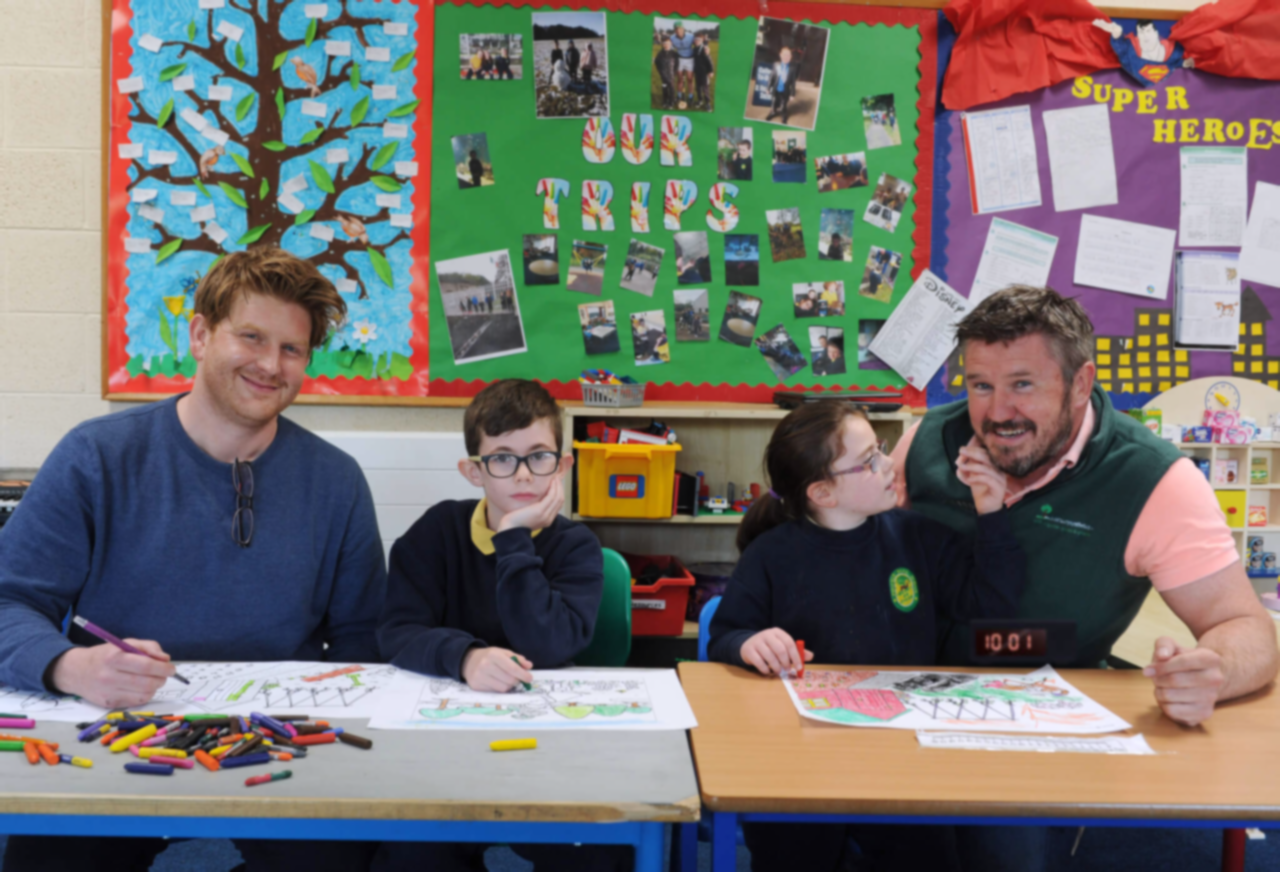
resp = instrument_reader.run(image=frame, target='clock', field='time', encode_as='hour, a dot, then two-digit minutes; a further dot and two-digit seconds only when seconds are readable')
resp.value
10.01
